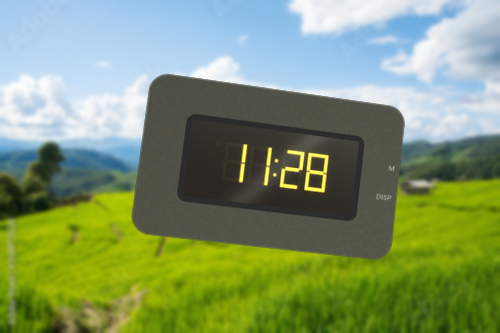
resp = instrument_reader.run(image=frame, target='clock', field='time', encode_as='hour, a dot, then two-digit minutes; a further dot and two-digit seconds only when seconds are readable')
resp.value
11.28
